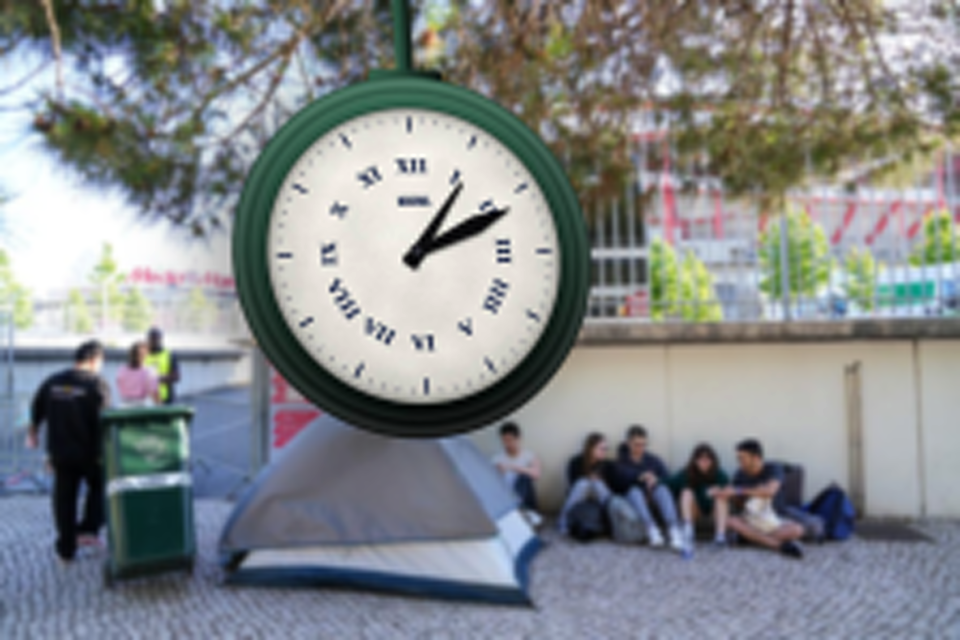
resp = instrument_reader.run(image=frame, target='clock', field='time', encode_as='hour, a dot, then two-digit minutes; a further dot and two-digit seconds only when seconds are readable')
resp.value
1.11
